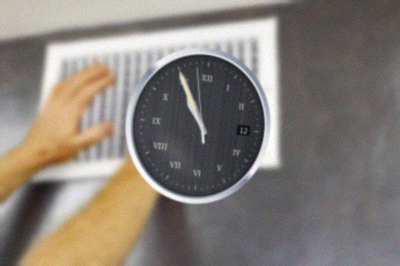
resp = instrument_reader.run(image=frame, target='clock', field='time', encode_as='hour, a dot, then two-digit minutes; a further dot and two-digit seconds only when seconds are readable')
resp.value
10.54.58
